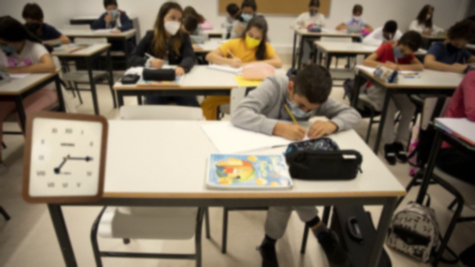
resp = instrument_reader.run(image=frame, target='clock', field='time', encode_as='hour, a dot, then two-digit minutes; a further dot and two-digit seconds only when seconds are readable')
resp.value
7.15
